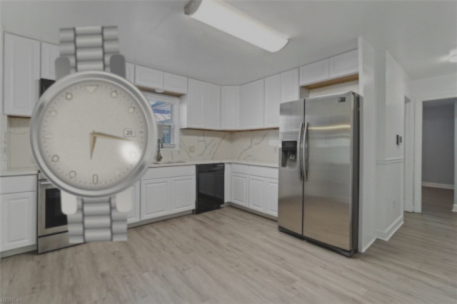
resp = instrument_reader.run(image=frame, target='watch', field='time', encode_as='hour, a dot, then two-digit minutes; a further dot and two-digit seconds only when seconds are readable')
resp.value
6.17
